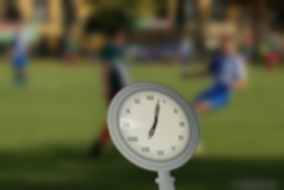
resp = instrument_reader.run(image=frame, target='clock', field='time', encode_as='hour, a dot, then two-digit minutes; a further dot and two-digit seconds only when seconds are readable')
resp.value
7.03
